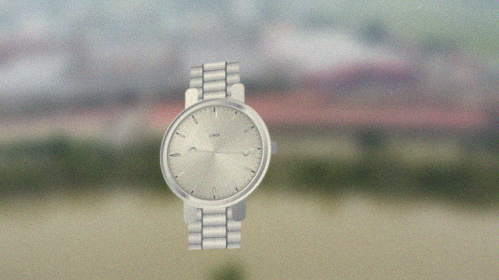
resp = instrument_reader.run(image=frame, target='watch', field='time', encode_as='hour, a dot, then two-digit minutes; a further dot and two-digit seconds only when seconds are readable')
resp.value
9.16
